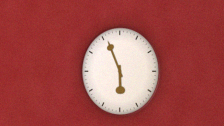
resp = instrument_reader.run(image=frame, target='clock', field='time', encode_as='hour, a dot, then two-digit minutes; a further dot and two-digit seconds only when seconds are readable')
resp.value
5.56
